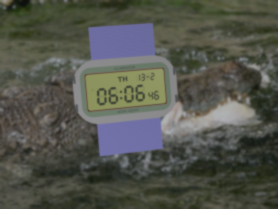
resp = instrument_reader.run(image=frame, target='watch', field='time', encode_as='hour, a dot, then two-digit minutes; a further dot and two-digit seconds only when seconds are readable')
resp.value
6.06
